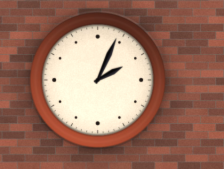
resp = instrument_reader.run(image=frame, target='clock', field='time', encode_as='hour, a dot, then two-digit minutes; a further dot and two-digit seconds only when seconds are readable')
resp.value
2.04
